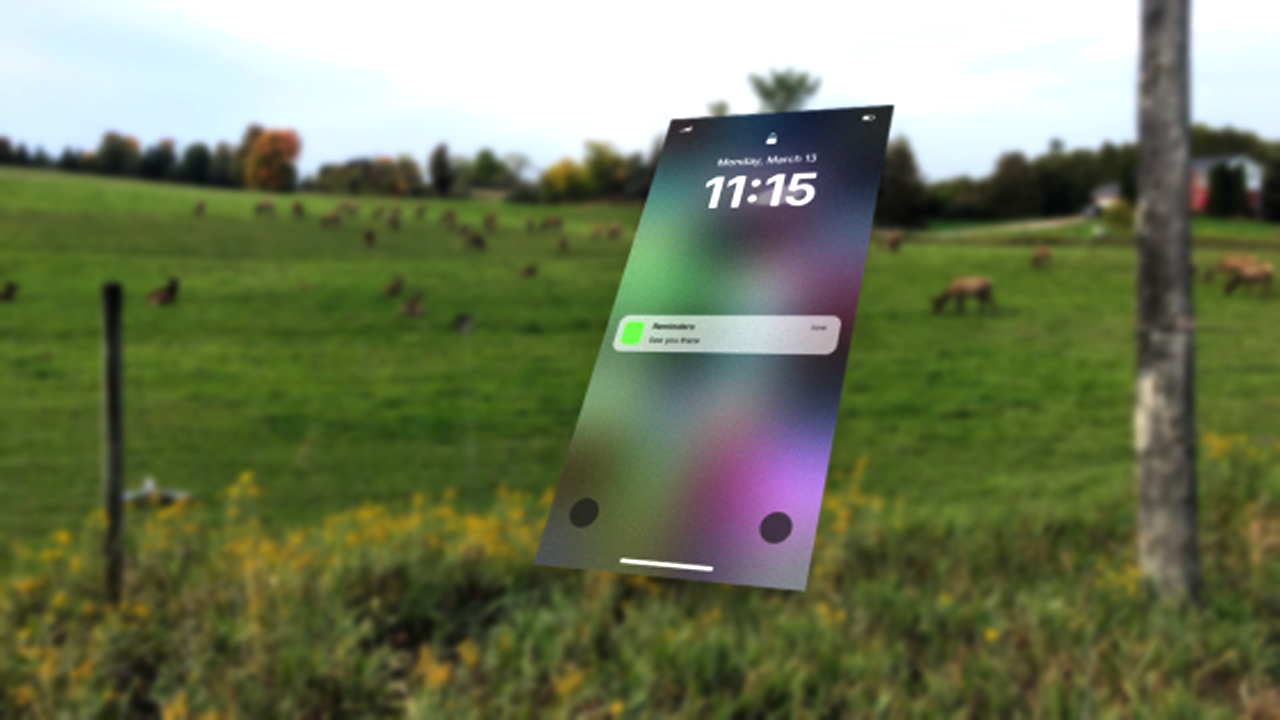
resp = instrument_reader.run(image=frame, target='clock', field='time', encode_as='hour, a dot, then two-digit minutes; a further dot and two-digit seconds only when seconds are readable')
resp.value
11.15
